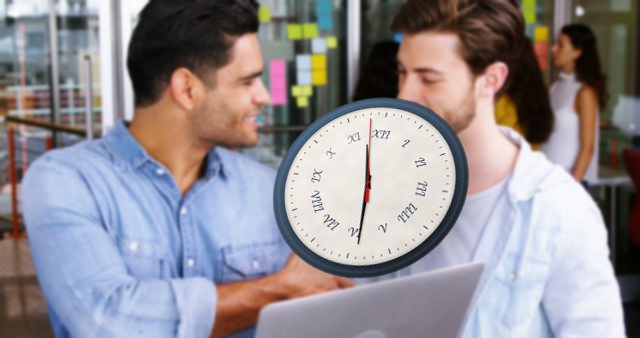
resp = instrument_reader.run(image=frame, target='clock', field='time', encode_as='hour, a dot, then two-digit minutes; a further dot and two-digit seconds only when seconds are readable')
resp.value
11.28.58
